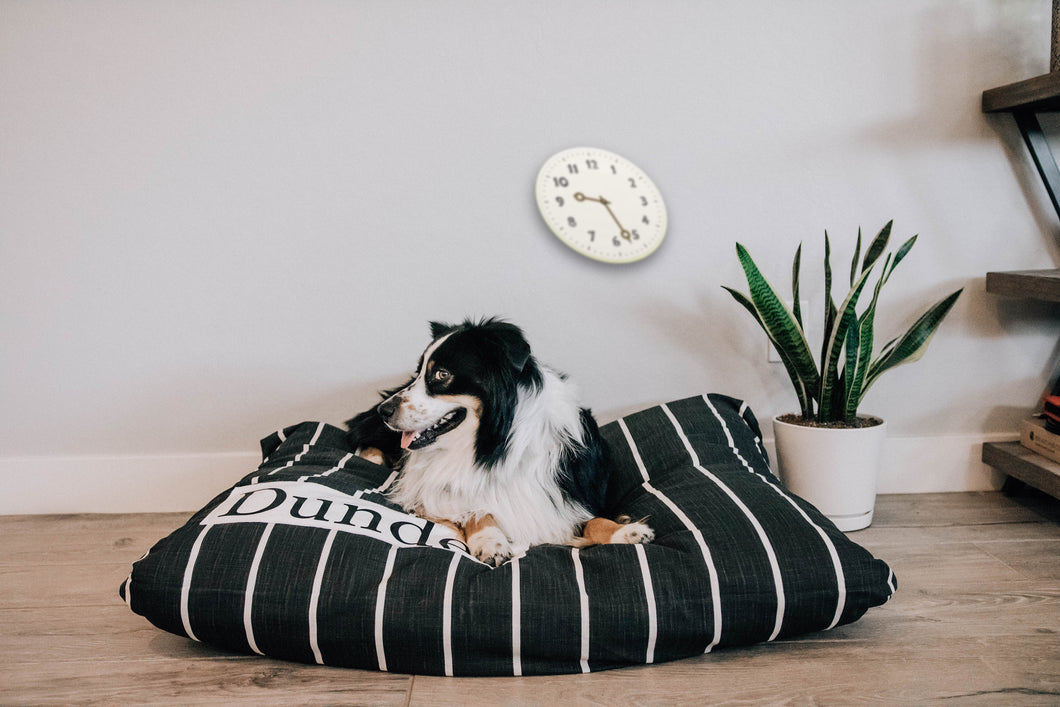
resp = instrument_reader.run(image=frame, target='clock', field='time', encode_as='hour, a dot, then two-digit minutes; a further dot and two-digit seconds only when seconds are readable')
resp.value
9.27
